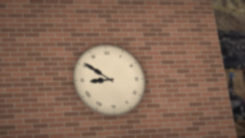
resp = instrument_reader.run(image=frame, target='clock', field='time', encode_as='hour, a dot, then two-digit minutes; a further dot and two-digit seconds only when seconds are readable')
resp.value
8.51
